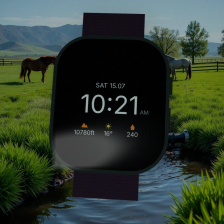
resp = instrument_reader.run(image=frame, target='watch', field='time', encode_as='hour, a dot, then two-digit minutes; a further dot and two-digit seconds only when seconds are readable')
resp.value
10.21
